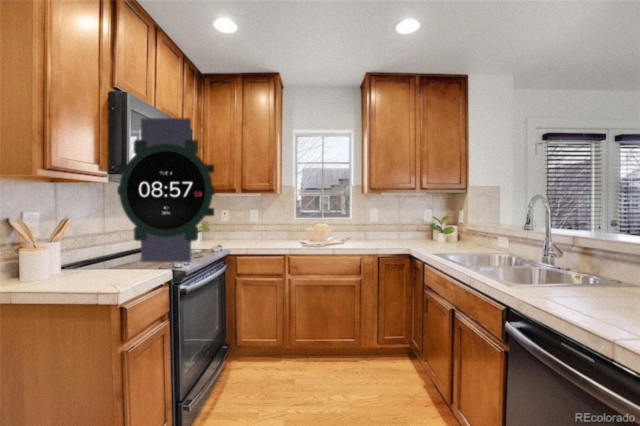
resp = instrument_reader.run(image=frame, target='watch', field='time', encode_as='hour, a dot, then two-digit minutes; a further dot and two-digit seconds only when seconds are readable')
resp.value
8.57
